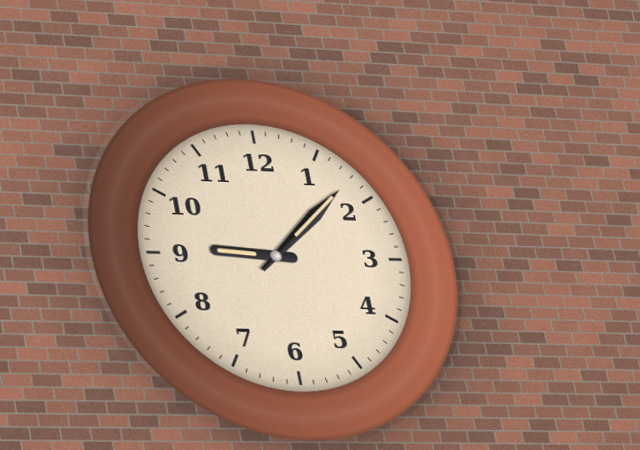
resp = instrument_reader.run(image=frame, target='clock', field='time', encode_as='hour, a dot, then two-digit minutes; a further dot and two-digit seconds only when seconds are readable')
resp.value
9.08
